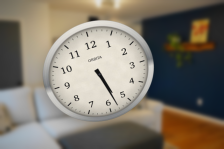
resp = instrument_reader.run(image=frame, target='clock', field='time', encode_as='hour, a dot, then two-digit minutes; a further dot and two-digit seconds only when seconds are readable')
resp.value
5.28
